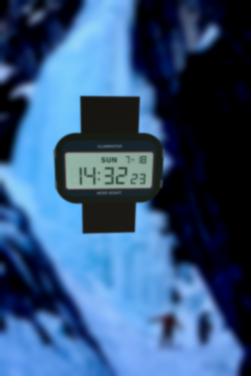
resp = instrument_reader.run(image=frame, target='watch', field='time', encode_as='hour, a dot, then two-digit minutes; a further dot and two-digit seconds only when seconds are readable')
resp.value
14.32.23
